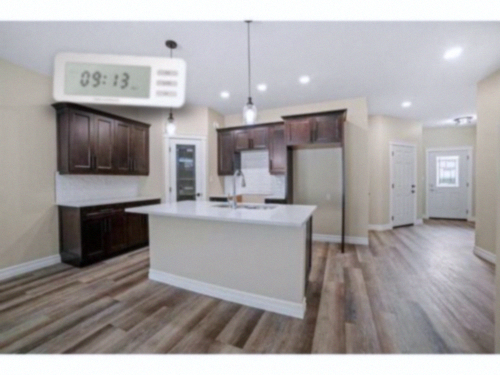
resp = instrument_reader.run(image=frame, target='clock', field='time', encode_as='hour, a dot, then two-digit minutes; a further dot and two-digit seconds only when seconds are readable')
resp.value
9.13
